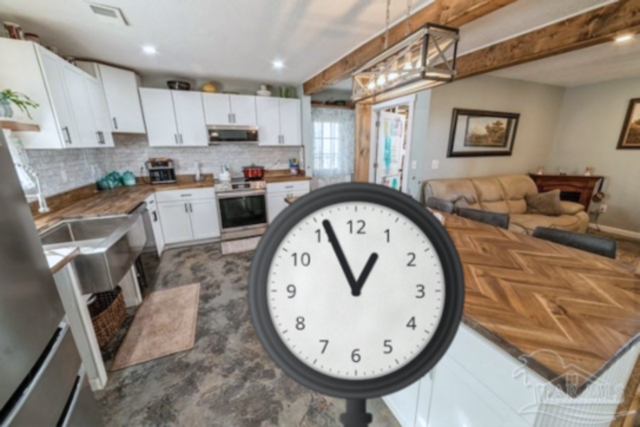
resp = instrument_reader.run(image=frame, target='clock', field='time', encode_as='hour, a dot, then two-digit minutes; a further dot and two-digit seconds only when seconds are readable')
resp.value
12.56
